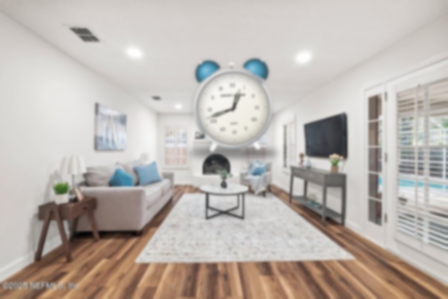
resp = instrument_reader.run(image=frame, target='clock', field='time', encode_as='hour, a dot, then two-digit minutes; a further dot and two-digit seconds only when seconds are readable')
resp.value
12.42
